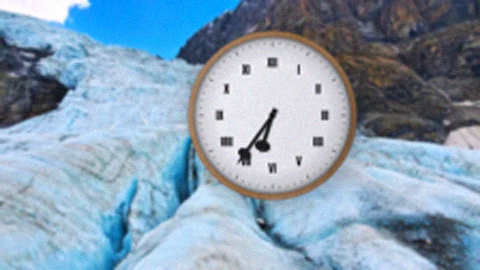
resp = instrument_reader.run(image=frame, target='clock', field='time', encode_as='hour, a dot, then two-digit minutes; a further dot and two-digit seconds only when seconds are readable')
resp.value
6.36
